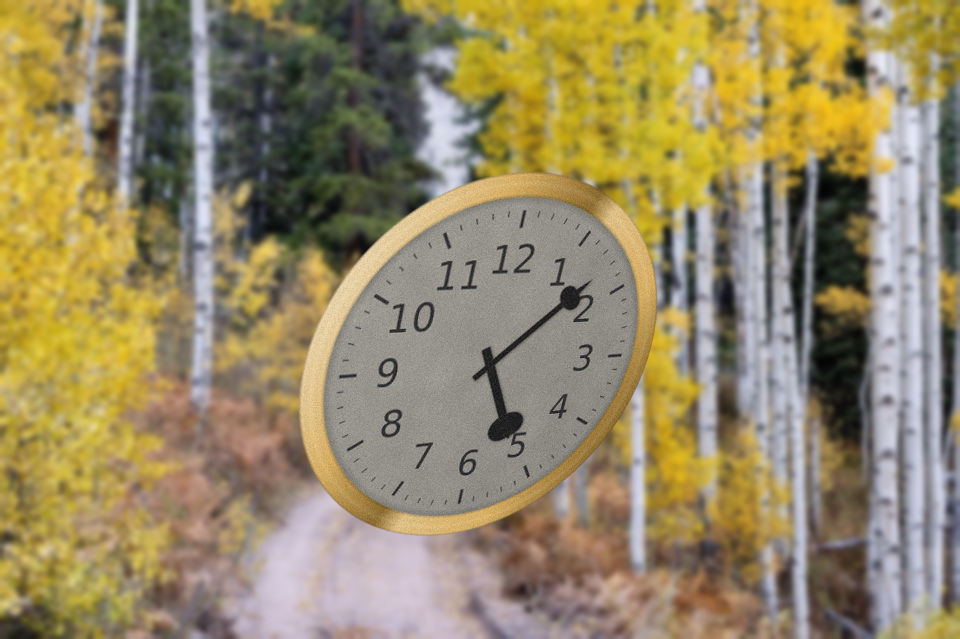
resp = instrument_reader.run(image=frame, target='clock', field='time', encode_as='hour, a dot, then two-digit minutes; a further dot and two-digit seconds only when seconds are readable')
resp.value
5.08
